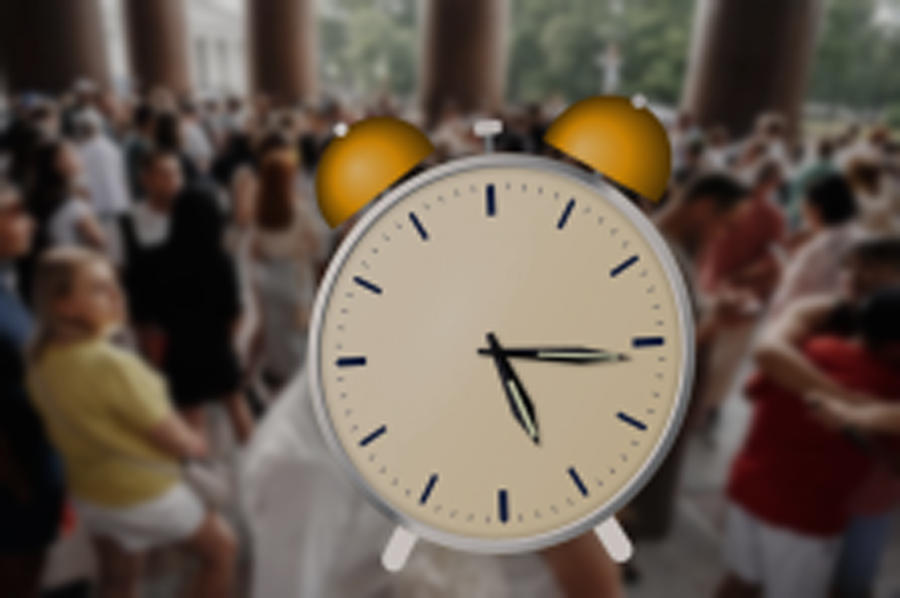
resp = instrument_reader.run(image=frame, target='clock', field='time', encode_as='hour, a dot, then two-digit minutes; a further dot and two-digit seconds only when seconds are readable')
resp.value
5.16
